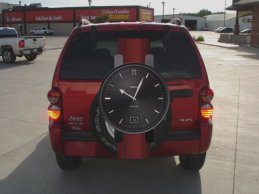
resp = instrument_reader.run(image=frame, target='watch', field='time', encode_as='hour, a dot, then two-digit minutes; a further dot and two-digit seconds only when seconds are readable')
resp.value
10.04
